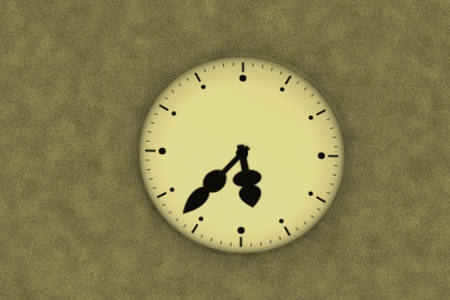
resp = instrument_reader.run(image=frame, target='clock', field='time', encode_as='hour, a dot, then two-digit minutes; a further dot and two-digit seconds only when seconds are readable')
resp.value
5.37
